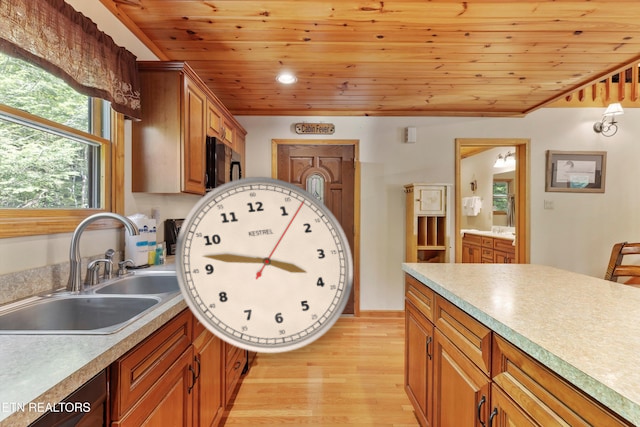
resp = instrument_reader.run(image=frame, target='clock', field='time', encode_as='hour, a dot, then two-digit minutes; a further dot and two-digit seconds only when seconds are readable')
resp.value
3.47.07
